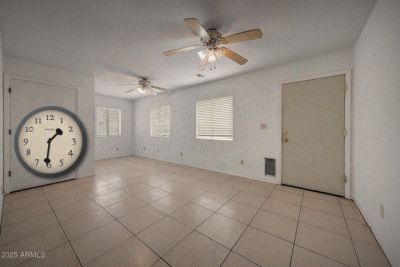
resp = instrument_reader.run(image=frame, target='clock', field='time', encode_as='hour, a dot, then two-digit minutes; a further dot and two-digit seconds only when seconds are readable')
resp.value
1.31
